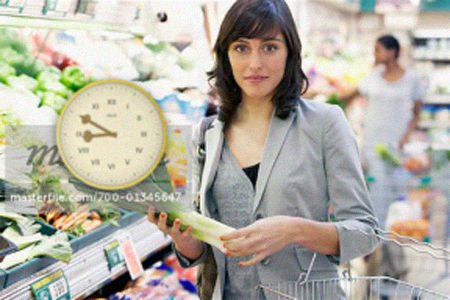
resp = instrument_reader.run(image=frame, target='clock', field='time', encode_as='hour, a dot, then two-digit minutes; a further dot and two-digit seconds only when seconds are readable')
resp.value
8.50
